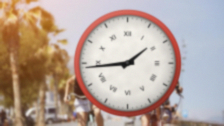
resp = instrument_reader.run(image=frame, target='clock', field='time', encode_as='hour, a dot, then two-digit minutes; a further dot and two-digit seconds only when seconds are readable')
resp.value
1.44
